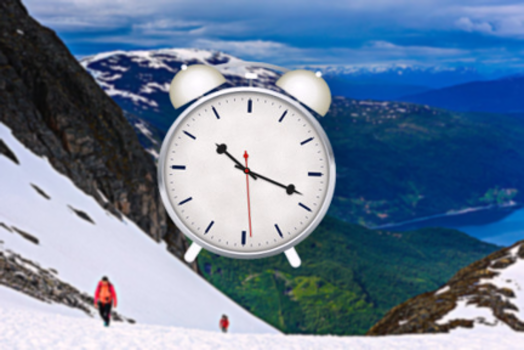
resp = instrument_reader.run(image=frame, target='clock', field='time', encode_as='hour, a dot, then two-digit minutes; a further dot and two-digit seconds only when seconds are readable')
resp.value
10.18.29
